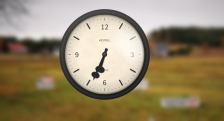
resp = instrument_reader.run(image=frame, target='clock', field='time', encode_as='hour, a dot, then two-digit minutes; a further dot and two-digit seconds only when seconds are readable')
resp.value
6.34
